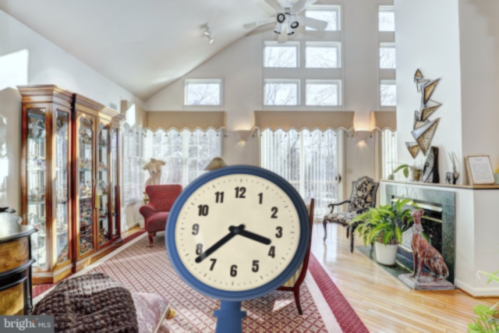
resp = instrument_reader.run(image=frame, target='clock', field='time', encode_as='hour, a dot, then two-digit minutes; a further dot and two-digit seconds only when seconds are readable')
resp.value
3.38
